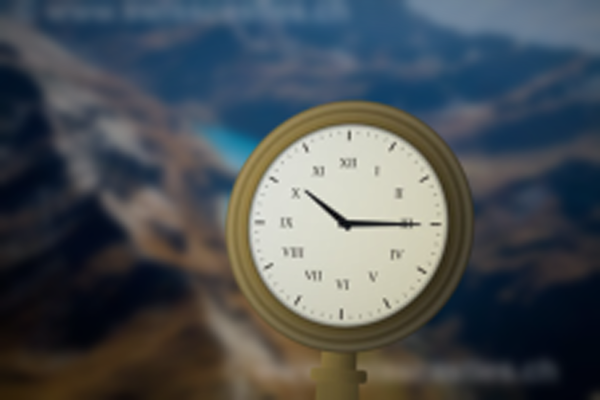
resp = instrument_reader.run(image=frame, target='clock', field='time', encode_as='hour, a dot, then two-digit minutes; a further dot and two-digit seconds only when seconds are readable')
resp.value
10.15
